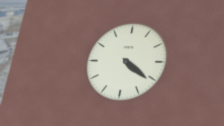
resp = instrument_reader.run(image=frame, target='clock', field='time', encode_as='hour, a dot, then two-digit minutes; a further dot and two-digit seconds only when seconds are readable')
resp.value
4.21
